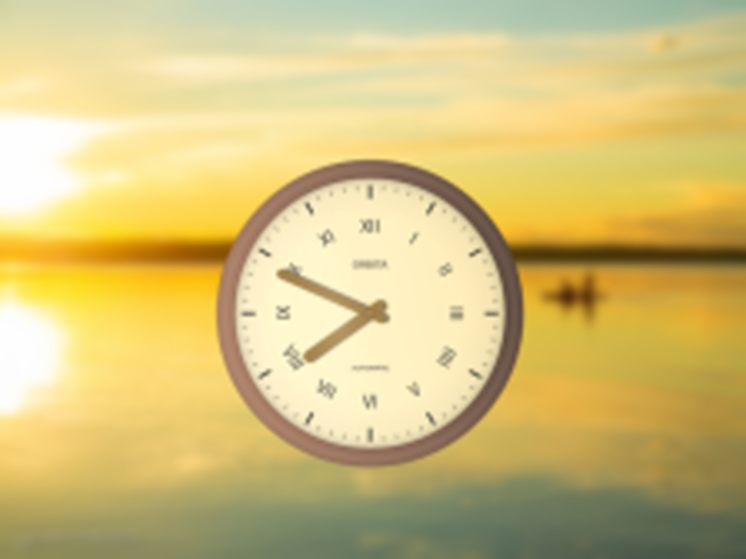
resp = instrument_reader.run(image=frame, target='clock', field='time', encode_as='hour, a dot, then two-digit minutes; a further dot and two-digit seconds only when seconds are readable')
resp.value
7.49
